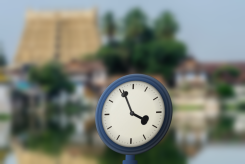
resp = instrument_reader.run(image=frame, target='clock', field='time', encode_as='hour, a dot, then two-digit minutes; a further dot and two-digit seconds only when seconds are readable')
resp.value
3.56
